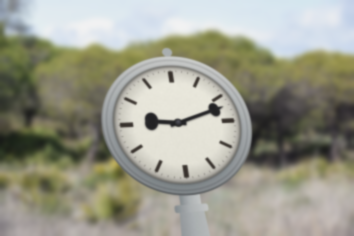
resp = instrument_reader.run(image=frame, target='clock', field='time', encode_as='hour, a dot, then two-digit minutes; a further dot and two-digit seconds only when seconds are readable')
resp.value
9.12
